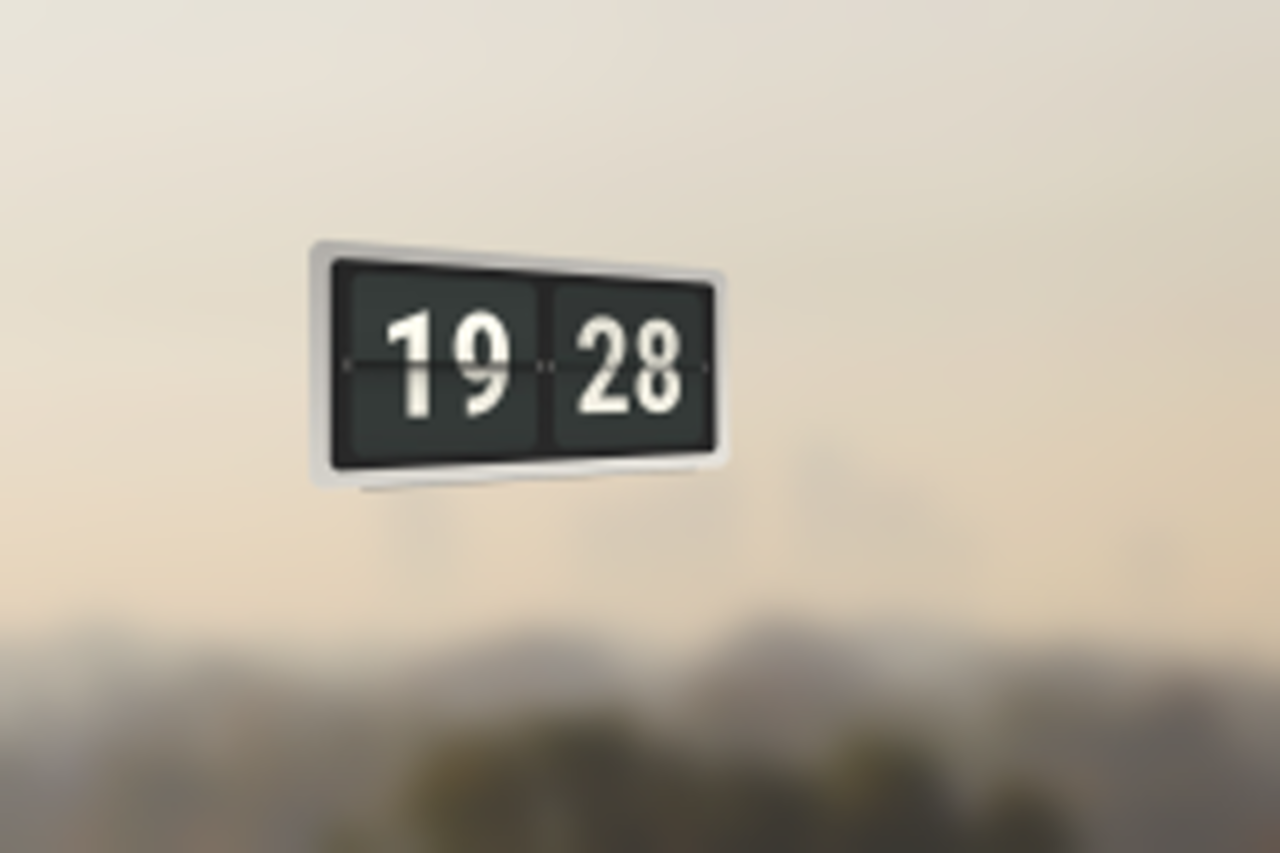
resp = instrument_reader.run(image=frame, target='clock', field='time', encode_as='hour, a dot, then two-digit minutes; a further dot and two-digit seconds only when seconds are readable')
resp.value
19.28
